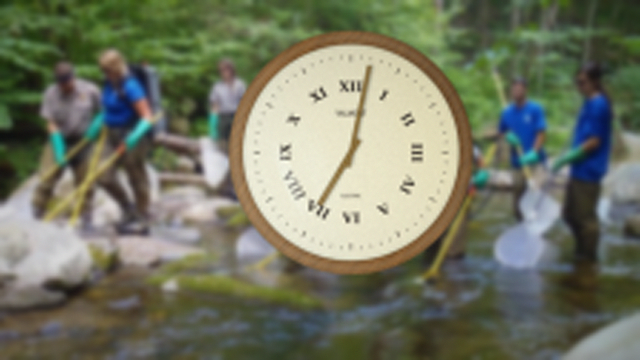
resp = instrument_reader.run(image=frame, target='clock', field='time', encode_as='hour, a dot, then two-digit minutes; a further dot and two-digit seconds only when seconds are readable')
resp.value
7.02
